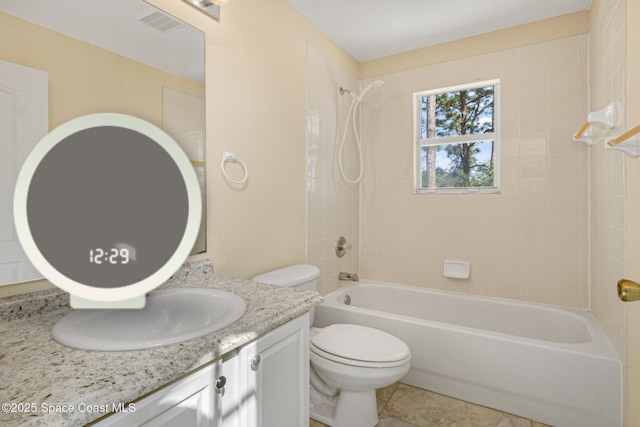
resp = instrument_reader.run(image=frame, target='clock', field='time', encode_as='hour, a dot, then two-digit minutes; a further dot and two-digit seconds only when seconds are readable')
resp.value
12.29
